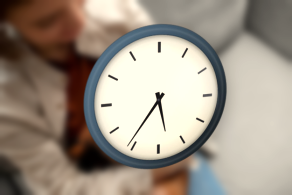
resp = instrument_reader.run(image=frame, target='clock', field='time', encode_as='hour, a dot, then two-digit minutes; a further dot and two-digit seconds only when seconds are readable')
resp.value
5.36
